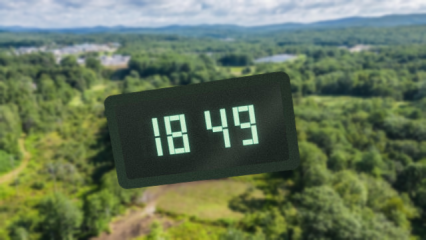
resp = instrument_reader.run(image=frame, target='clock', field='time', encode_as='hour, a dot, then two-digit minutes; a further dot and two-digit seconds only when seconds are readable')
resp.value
18.49
